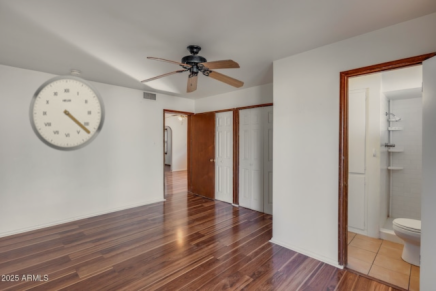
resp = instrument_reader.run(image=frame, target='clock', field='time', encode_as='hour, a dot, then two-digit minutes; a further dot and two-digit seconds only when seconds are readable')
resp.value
4.22
